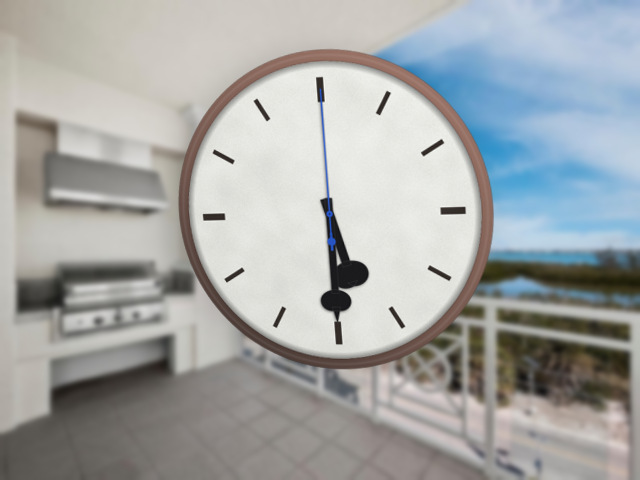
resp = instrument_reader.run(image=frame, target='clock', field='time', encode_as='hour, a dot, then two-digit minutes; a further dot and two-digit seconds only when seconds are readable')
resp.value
5.30.00
